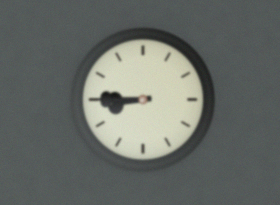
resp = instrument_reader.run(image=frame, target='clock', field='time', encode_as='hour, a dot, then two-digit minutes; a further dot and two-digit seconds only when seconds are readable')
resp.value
8.45
